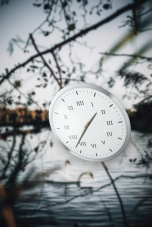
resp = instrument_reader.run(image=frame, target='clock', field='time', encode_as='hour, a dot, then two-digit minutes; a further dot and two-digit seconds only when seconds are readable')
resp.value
1.37
